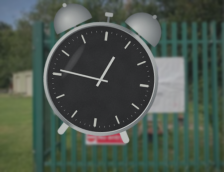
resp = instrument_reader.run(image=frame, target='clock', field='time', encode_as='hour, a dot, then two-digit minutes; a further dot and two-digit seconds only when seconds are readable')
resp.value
12.46
